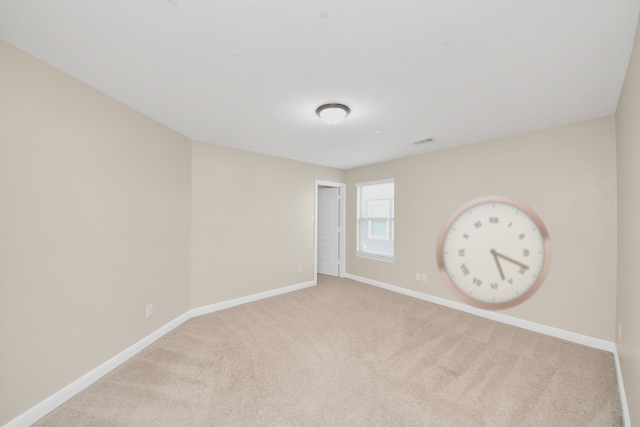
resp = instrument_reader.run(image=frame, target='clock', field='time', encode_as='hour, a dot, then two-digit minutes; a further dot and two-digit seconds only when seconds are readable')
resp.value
5.19
